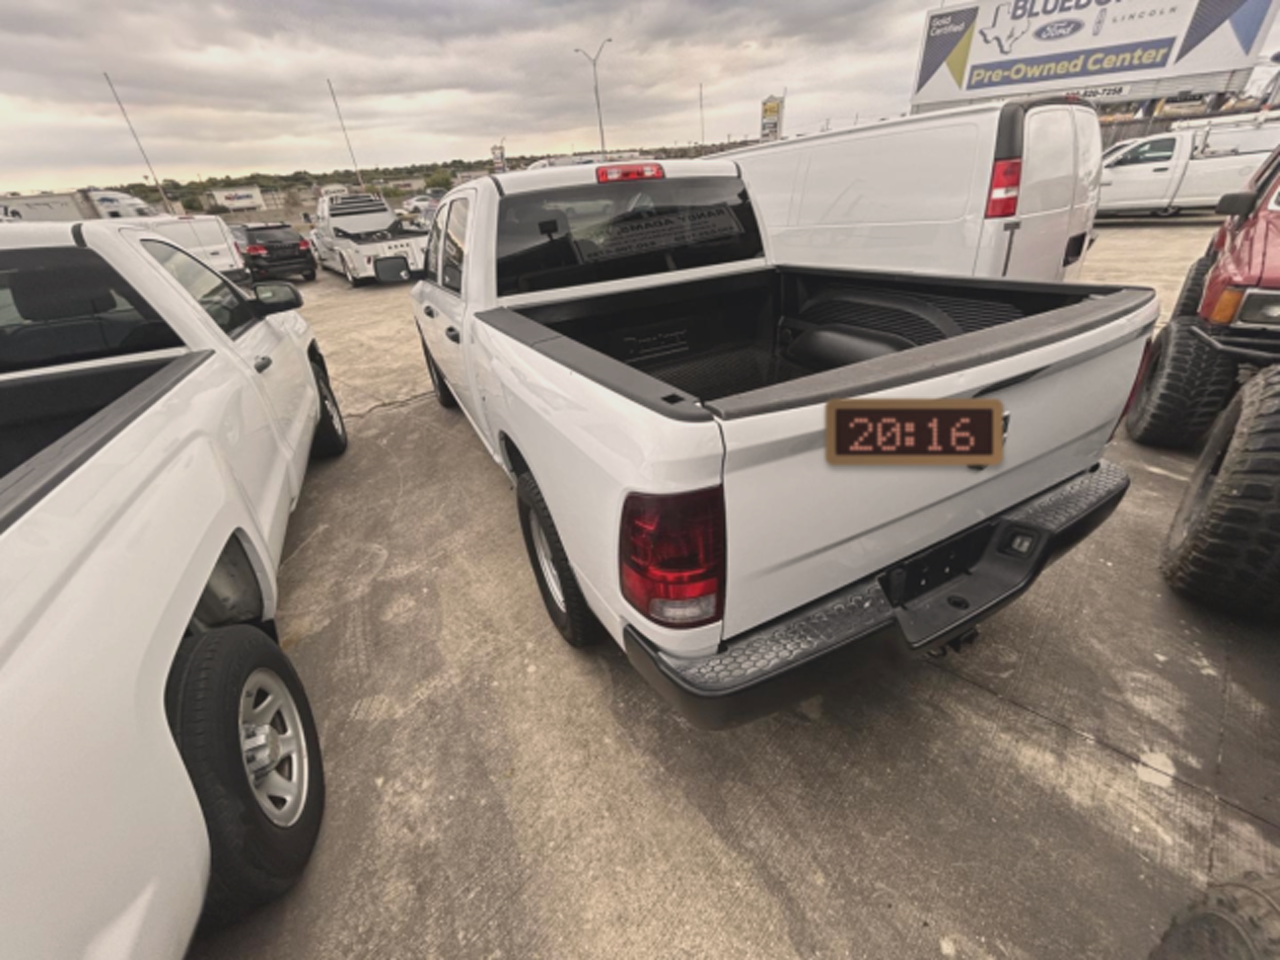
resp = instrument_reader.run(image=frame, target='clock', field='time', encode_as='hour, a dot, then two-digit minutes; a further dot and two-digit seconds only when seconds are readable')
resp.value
20.16
